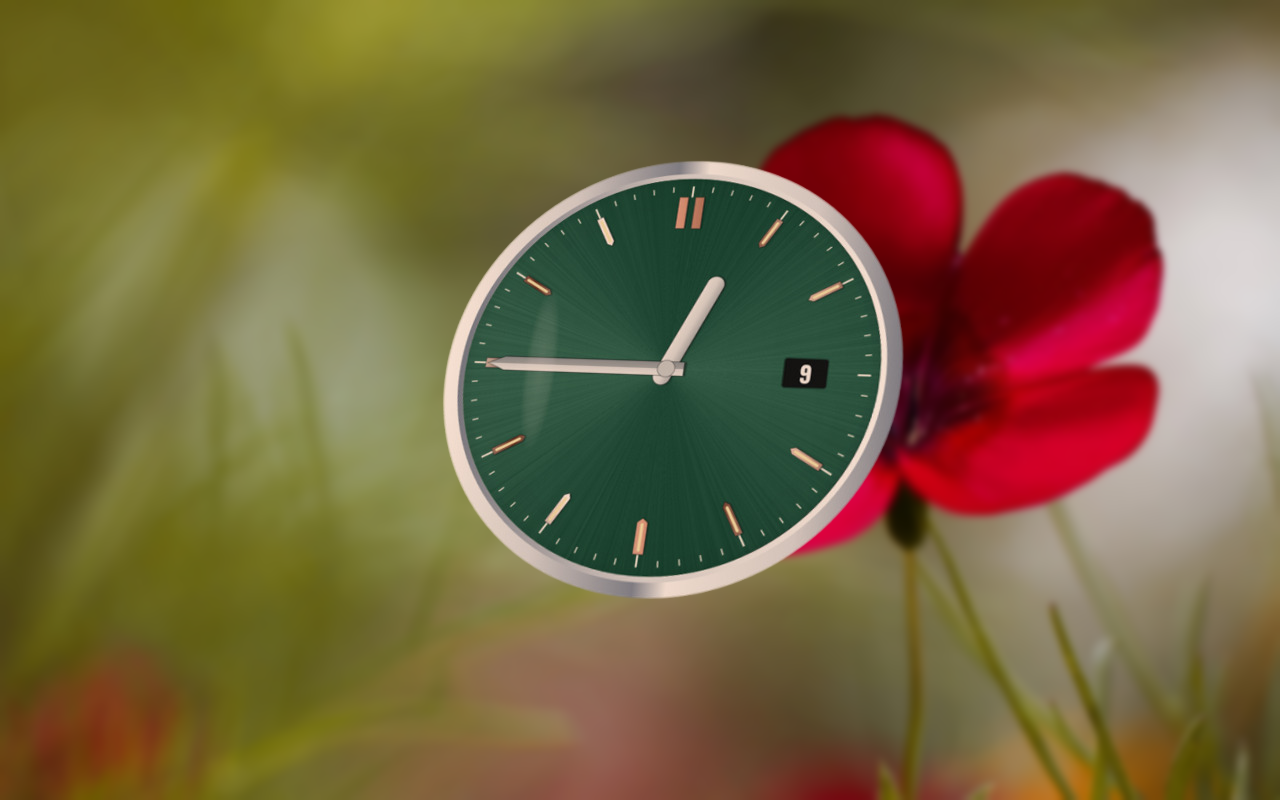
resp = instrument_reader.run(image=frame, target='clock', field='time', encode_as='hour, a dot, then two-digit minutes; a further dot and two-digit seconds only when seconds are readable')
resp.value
12.45
